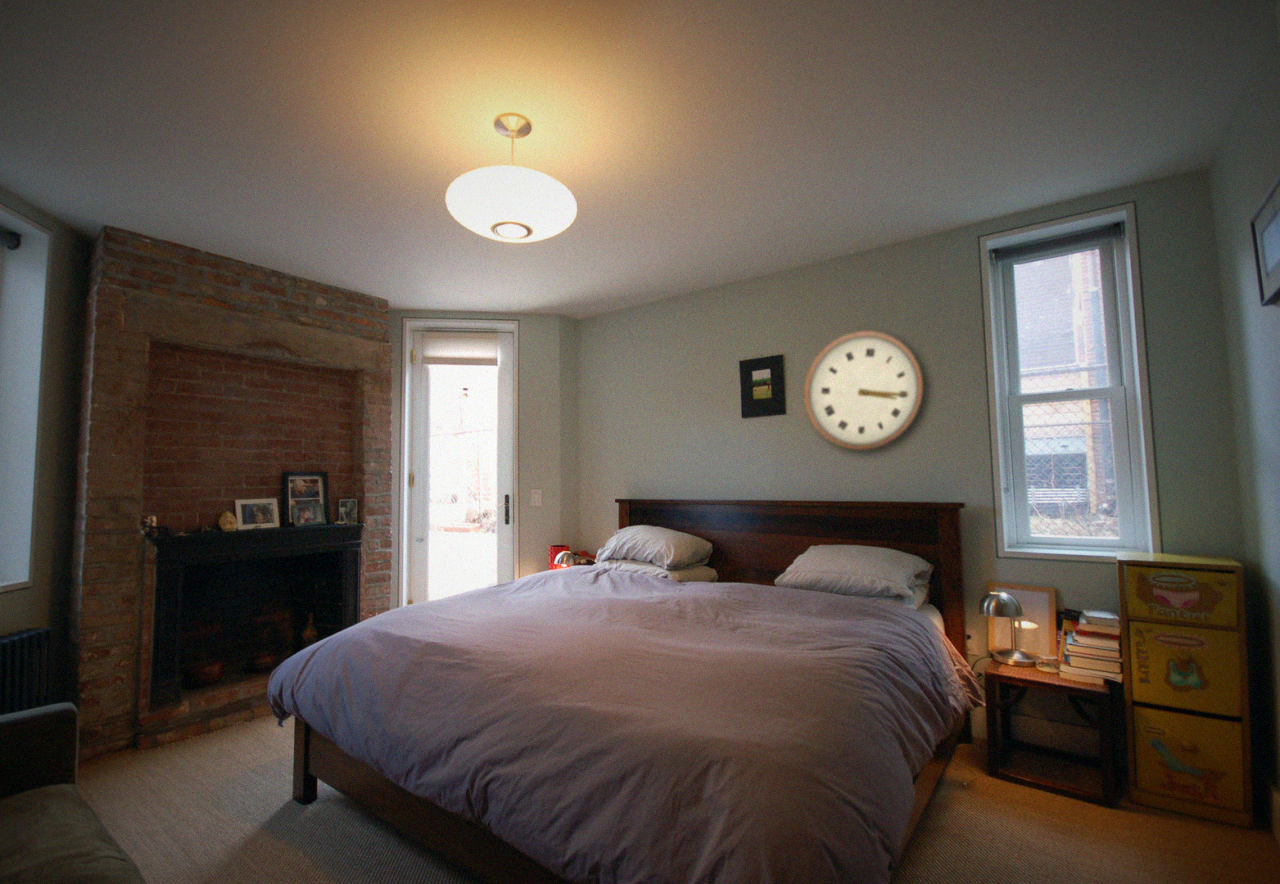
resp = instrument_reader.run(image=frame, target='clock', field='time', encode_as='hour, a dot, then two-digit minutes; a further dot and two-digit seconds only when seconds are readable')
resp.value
3.15
